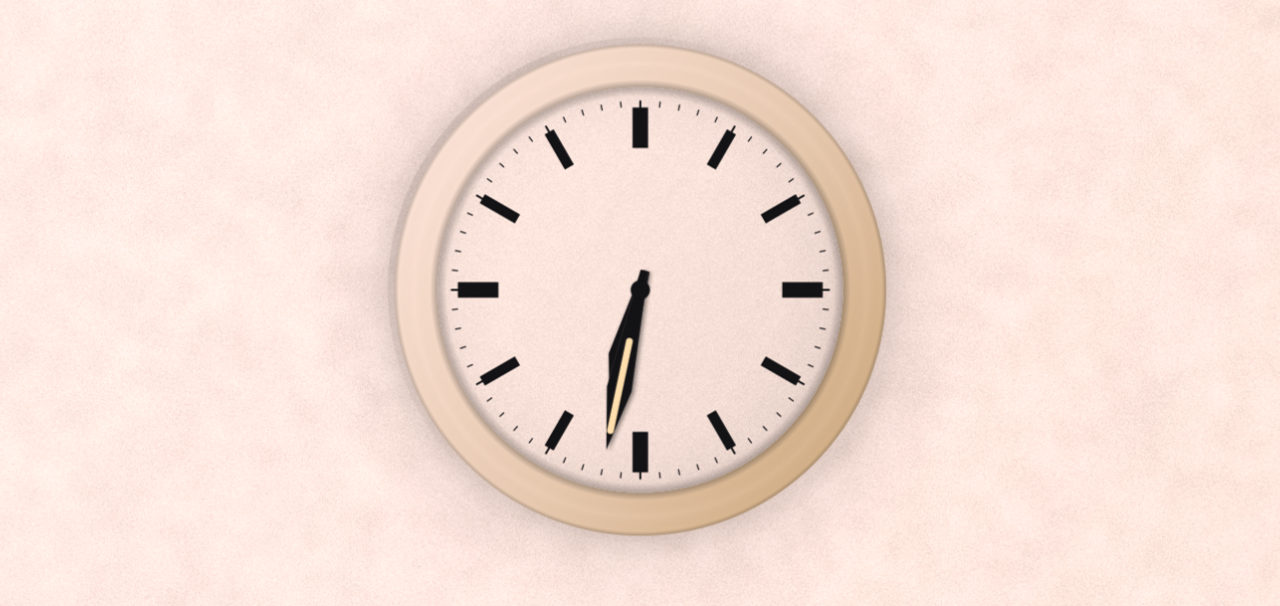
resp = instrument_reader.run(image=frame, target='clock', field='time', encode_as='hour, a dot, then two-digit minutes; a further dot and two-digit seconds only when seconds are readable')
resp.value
6.32
